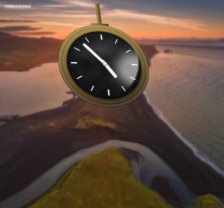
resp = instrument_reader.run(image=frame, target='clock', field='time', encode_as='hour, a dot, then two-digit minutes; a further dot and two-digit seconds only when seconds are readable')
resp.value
4.53
